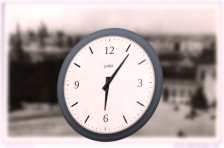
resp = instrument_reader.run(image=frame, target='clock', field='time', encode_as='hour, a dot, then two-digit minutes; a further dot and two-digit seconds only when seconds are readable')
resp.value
6.06
